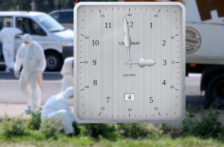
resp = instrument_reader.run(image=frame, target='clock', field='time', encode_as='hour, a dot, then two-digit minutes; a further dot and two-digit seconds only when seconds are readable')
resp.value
2.59
